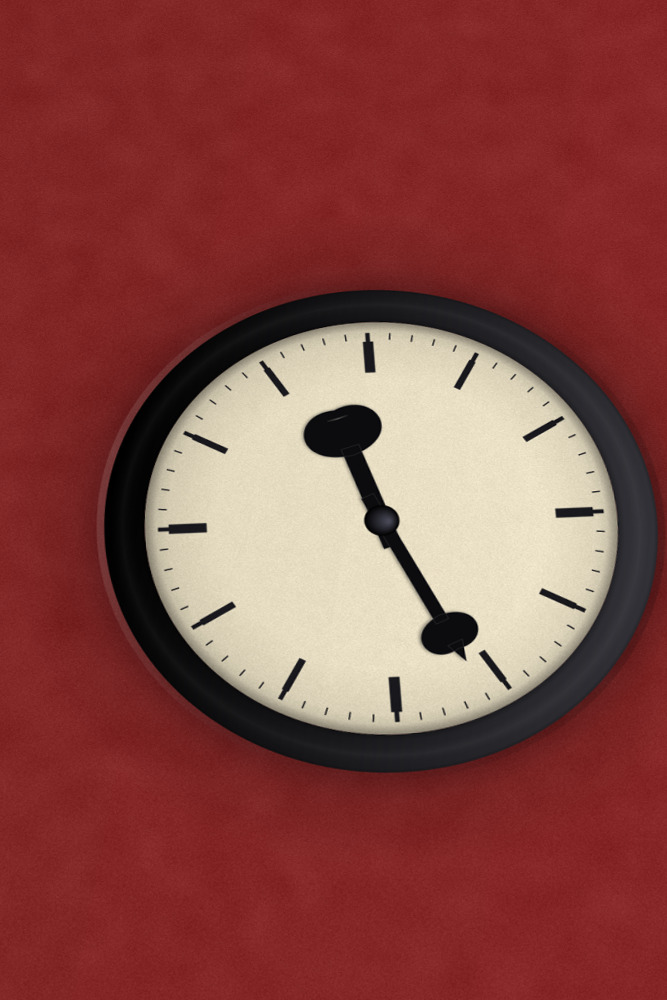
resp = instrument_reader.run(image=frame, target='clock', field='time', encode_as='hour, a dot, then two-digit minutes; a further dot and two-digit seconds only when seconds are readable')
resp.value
11.26
